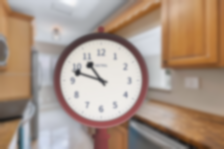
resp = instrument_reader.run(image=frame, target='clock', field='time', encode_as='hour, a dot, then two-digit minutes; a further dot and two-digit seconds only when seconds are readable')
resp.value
10.48
